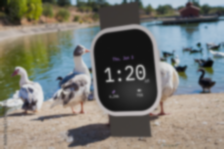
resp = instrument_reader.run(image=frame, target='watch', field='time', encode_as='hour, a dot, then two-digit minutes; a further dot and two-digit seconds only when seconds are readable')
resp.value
1.20
